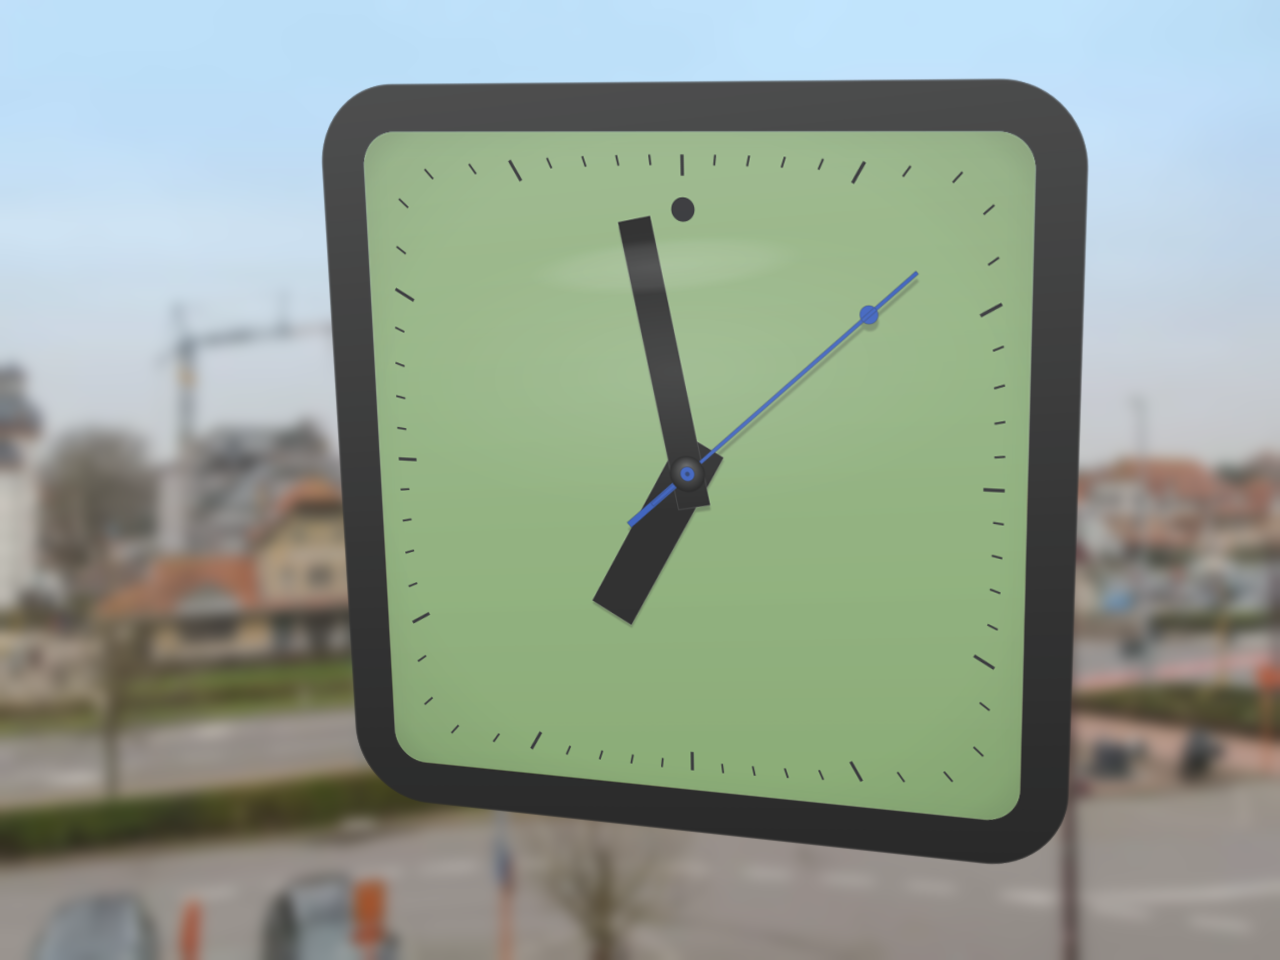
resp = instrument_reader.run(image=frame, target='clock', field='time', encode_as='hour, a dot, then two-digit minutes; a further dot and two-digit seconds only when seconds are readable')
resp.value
6.58.08
